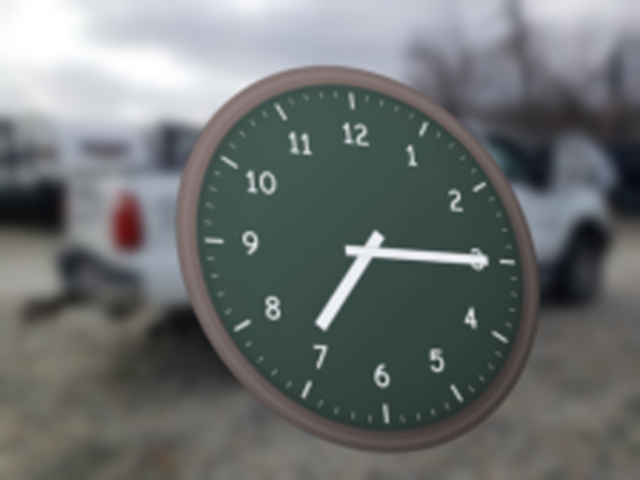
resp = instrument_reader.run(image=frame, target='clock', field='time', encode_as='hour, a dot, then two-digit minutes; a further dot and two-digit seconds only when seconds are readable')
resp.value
7.15
